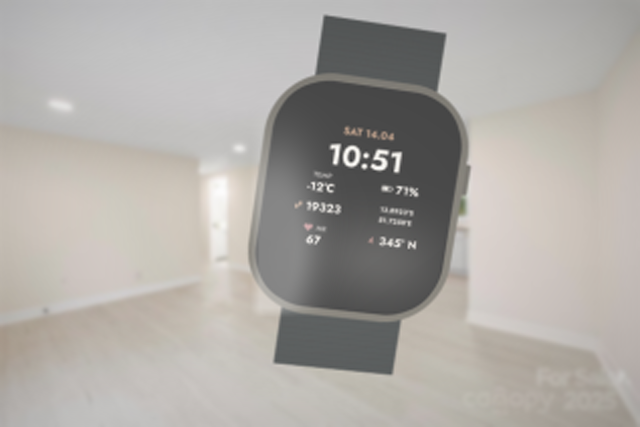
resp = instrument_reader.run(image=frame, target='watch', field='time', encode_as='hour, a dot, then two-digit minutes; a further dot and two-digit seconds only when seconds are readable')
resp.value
10.51
